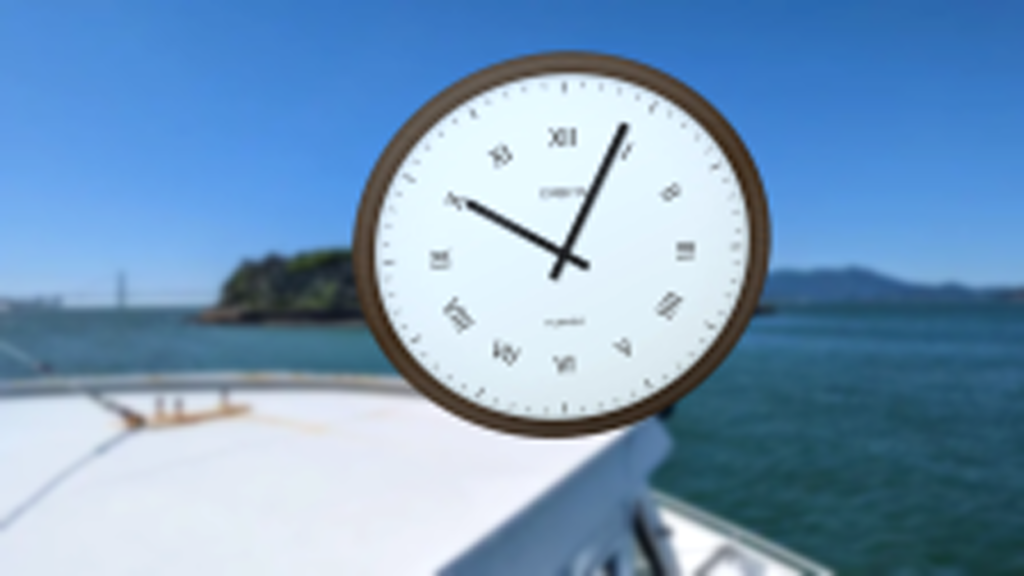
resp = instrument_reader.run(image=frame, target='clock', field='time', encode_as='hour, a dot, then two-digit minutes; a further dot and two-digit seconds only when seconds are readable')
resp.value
10.04
